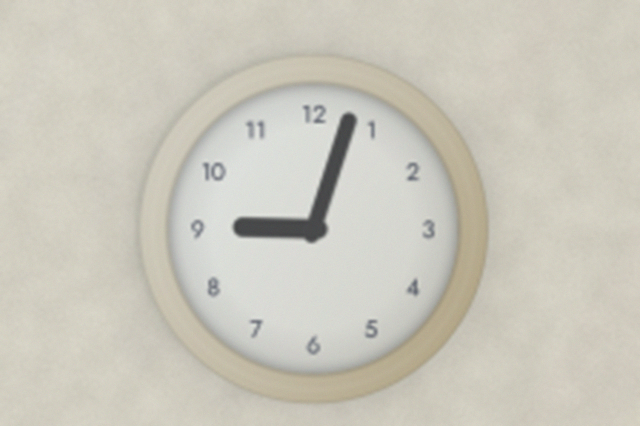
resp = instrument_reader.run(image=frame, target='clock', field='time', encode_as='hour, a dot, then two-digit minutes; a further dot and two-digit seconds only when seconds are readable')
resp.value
9.03
